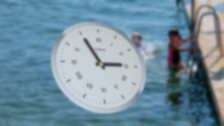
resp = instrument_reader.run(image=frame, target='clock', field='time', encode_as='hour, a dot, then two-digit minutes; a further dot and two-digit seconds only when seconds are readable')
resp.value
2.55
